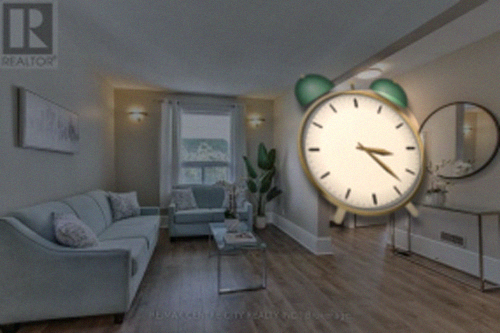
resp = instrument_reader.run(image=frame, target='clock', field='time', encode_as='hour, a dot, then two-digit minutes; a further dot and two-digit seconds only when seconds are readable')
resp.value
3.23
